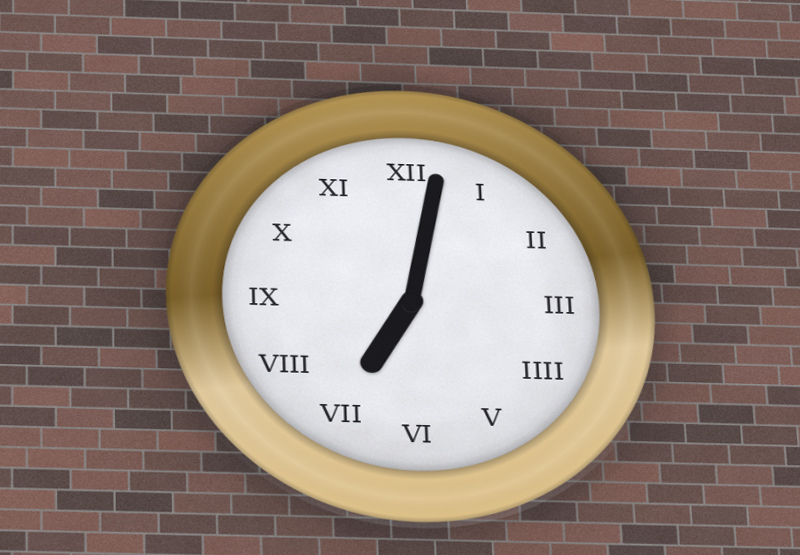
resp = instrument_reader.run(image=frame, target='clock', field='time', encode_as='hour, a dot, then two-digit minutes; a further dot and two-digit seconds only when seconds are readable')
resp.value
7.02
